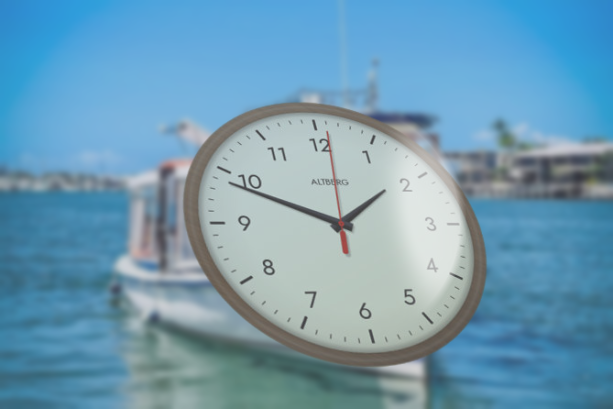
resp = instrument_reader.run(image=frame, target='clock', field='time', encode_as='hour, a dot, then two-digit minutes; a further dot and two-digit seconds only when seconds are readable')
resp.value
1.49.01
